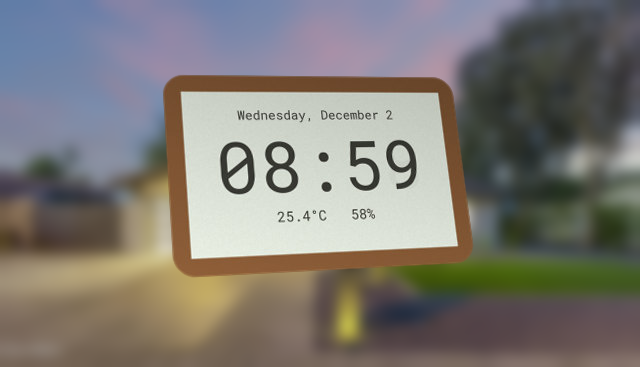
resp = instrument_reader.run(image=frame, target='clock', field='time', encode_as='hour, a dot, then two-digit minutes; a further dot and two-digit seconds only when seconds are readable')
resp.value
8.59
